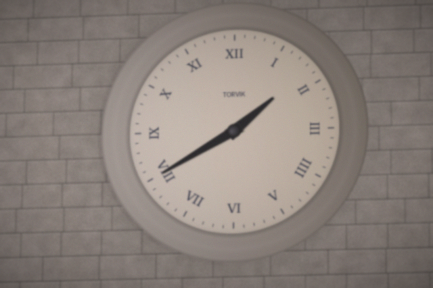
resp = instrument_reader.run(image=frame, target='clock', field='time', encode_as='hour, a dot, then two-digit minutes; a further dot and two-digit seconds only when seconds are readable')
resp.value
1.40
